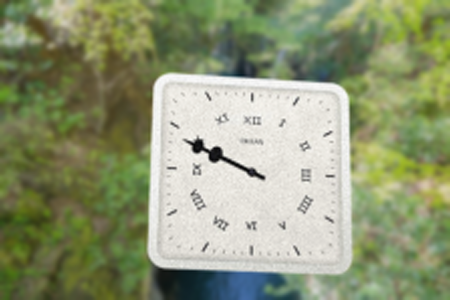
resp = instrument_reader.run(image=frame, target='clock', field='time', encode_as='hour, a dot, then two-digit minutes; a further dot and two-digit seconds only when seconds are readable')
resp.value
9.49
